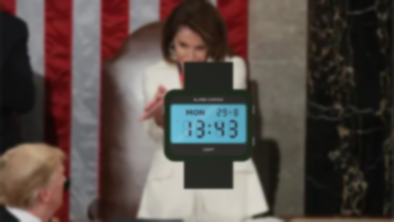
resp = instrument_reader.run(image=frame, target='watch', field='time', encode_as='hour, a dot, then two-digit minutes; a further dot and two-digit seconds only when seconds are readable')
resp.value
13.43
